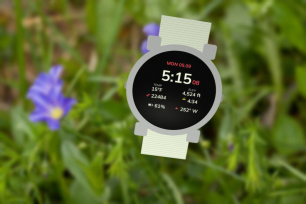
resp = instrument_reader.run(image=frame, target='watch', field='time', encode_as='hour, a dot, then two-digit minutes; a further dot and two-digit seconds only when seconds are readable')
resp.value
5.15
